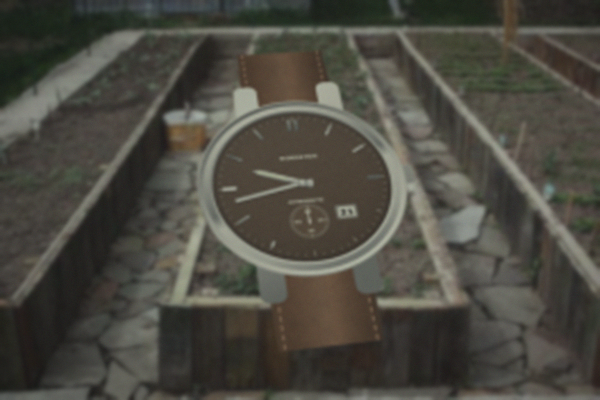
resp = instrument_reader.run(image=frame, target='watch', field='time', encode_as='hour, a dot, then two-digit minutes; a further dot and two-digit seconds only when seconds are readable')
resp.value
9.43
